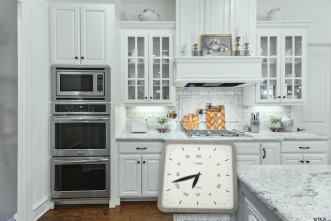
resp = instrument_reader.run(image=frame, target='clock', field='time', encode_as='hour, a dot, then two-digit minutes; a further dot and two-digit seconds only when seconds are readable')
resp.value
6.42
